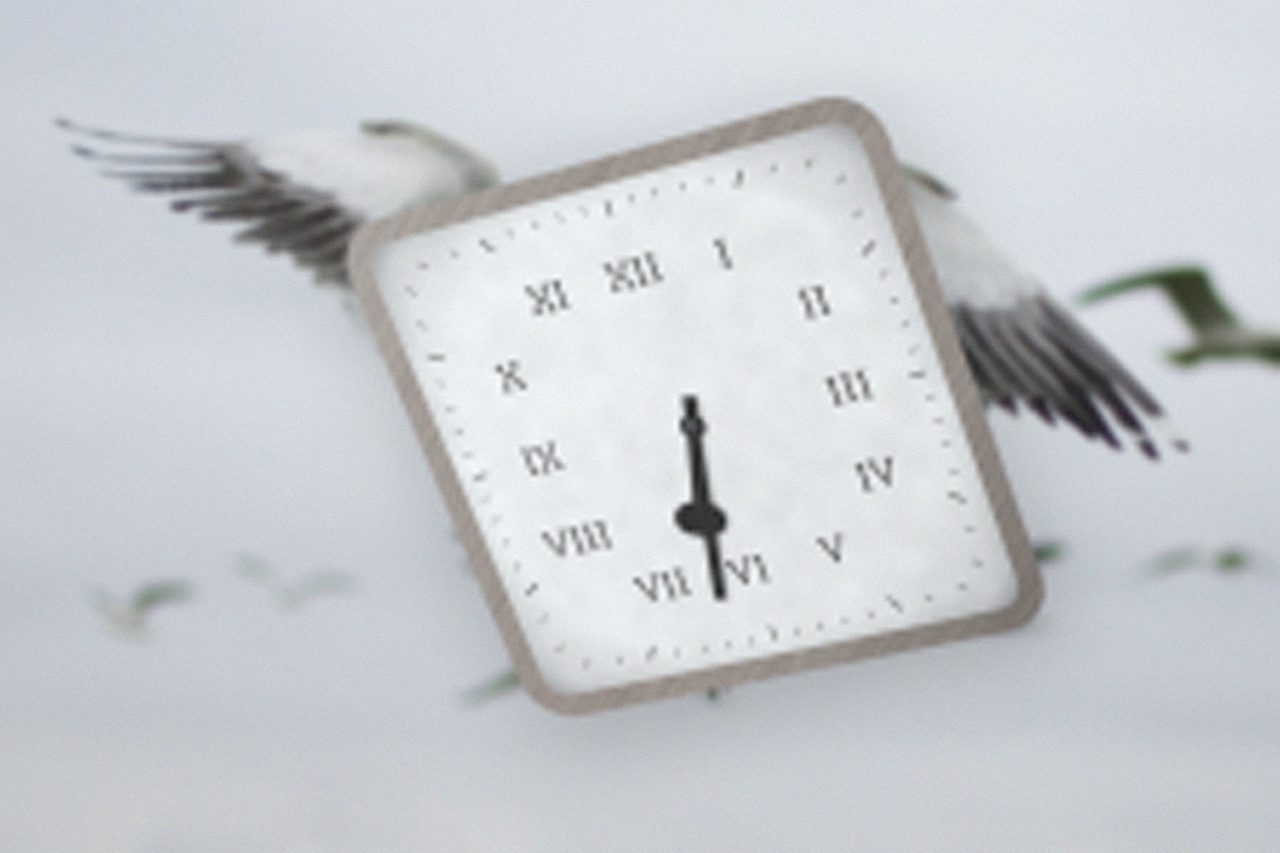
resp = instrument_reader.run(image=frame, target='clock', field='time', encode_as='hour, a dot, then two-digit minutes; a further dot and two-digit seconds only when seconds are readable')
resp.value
6.32
